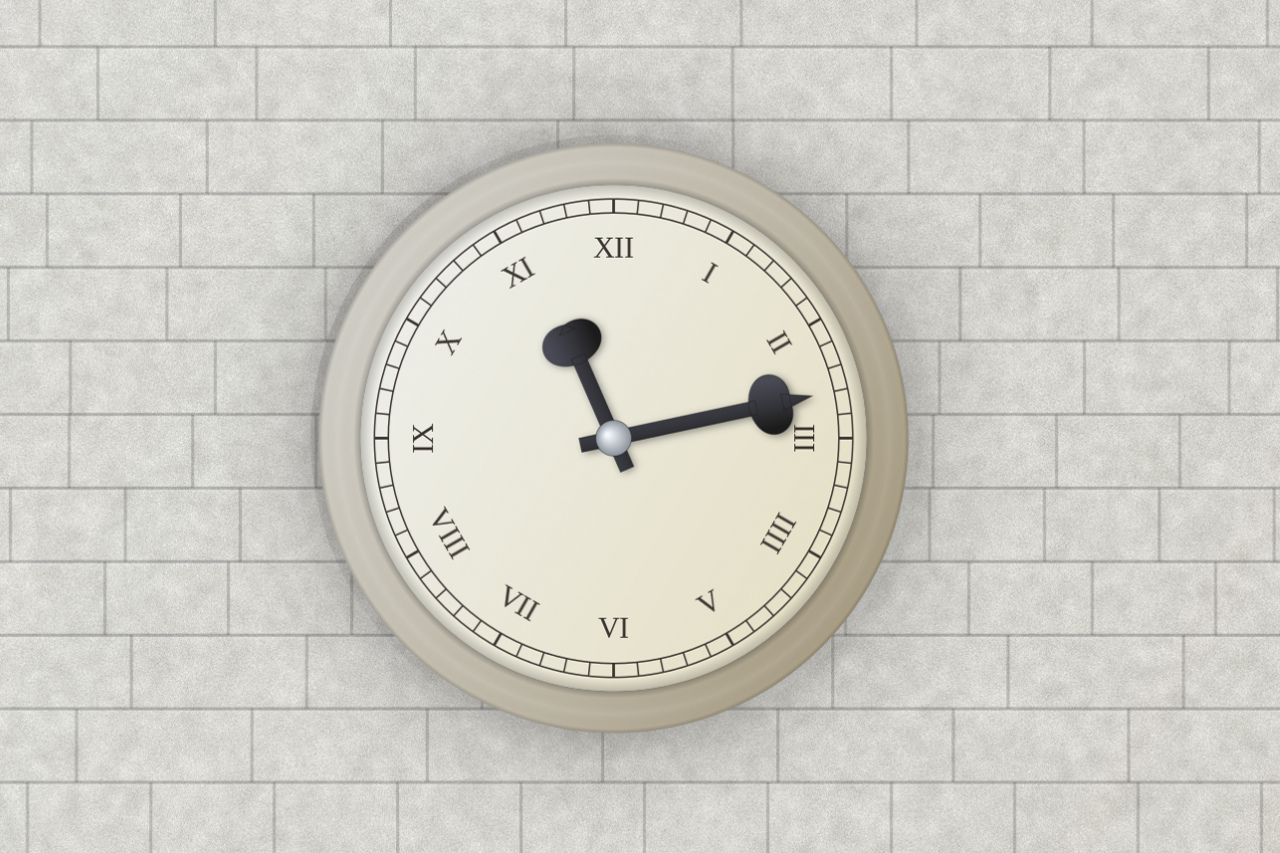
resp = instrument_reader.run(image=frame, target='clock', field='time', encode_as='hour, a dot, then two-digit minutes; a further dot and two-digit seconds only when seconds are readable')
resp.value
11.13
